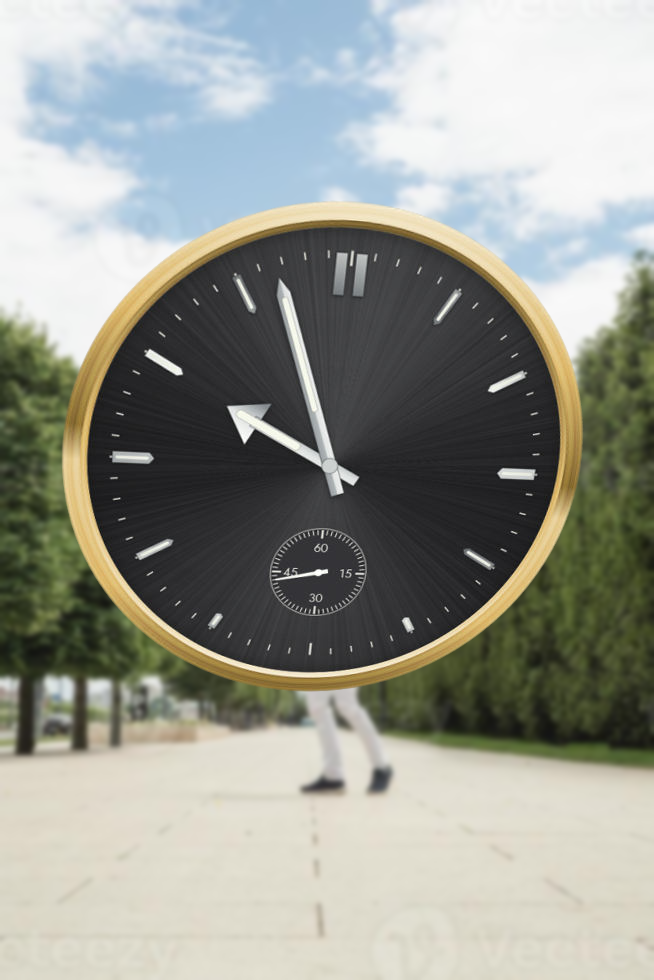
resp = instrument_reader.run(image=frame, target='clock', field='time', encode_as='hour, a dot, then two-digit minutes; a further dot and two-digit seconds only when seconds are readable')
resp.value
9.56.43
